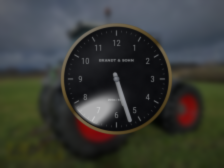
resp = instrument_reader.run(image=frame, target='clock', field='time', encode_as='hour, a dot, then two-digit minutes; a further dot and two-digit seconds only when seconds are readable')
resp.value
5.27
